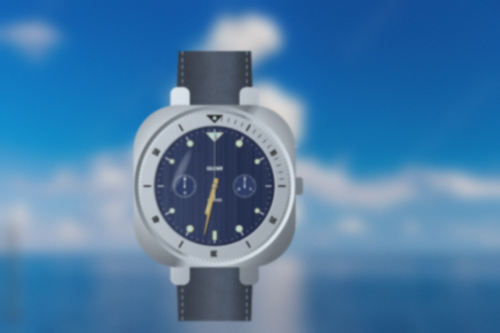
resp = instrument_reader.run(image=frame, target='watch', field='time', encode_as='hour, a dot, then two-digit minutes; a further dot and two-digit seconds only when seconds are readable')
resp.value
6.32
